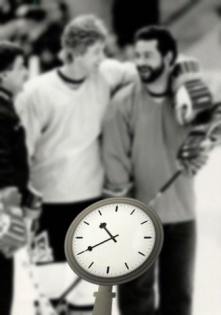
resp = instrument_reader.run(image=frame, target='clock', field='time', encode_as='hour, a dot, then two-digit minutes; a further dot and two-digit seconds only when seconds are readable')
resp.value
10.40
